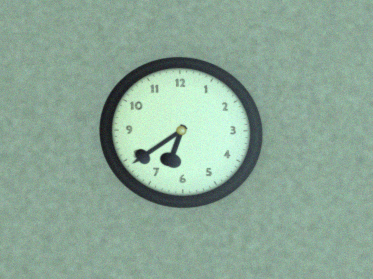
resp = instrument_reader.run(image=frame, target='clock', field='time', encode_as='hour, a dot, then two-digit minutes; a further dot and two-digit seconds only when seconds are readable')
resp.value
6.39
